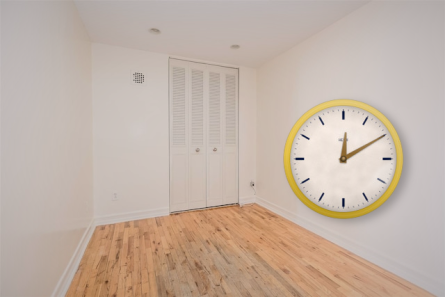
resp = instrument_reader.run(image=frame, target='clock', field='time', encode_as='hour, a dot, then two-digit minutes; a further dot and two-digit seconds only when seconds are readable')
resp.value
12.10
